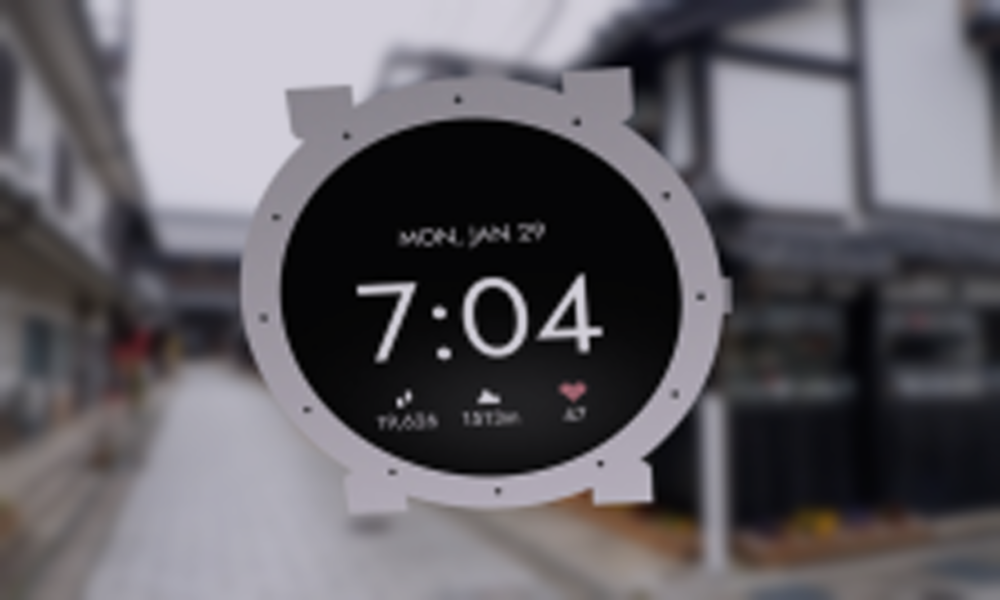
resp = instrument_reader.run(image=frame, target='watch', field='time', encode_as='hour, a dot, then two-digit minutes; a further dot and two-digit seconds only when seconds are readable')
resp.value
7.04
